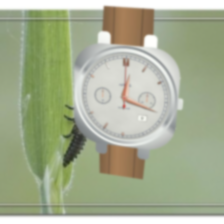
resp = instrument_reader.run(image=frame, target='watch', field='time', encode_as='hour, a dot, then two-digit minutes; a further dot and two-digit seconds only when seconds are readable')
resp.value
12.18
